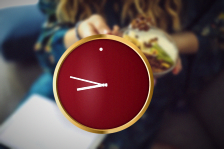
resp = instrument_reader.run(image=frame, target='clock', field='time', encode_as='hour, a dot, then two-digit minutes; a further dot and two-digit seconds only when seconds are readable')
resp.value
8.48
